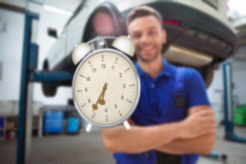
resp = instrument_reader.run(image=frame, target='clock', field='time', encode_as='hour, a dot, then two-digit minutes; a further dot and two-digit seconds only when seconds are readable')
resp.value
6.36
